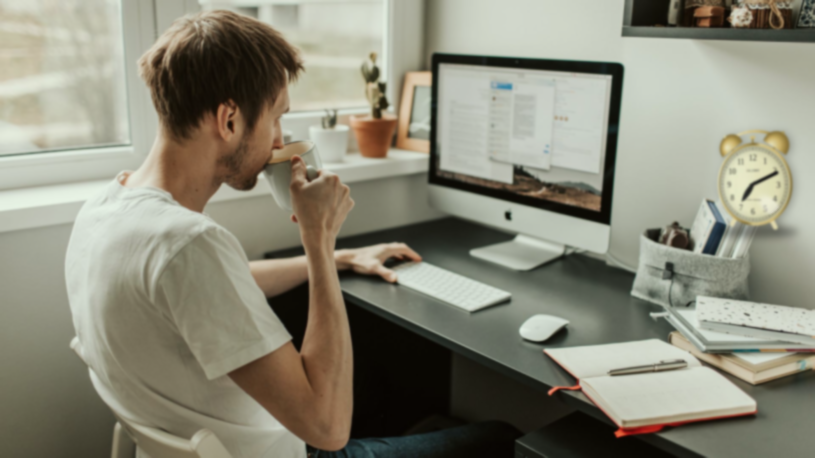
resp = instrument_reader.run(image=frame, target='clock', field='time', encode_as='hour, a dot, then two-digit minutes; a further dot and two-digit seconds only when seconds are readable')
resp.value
7.11
